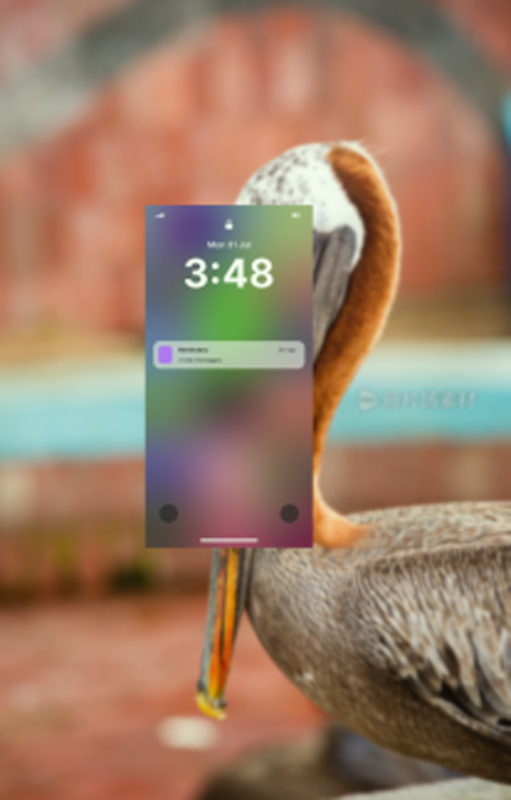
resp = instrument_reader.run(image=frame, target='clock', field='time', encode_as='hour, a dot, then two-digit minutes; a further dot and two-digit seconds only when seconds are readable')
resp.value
3.48
